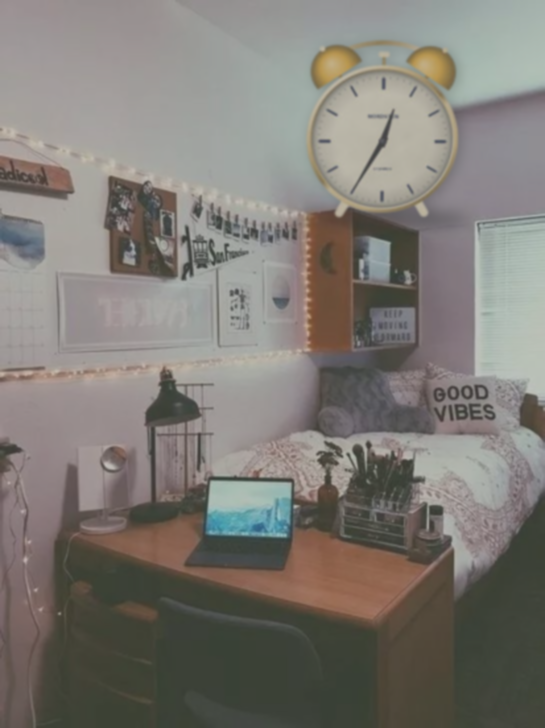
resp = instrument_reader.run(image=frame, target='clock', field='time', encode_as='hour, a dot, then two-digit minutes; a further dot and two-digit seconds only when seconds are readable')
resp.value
12.35
